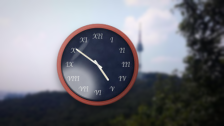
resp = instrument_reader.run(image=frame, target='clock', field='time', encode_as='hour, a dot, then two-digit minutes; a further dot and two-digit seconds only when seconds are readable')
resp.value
4.51
